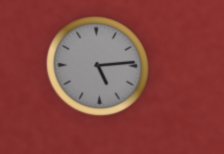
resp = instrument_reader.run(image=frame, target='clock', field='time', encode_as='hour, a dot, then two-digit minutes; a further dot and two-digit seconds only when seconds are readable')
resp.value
5.14
